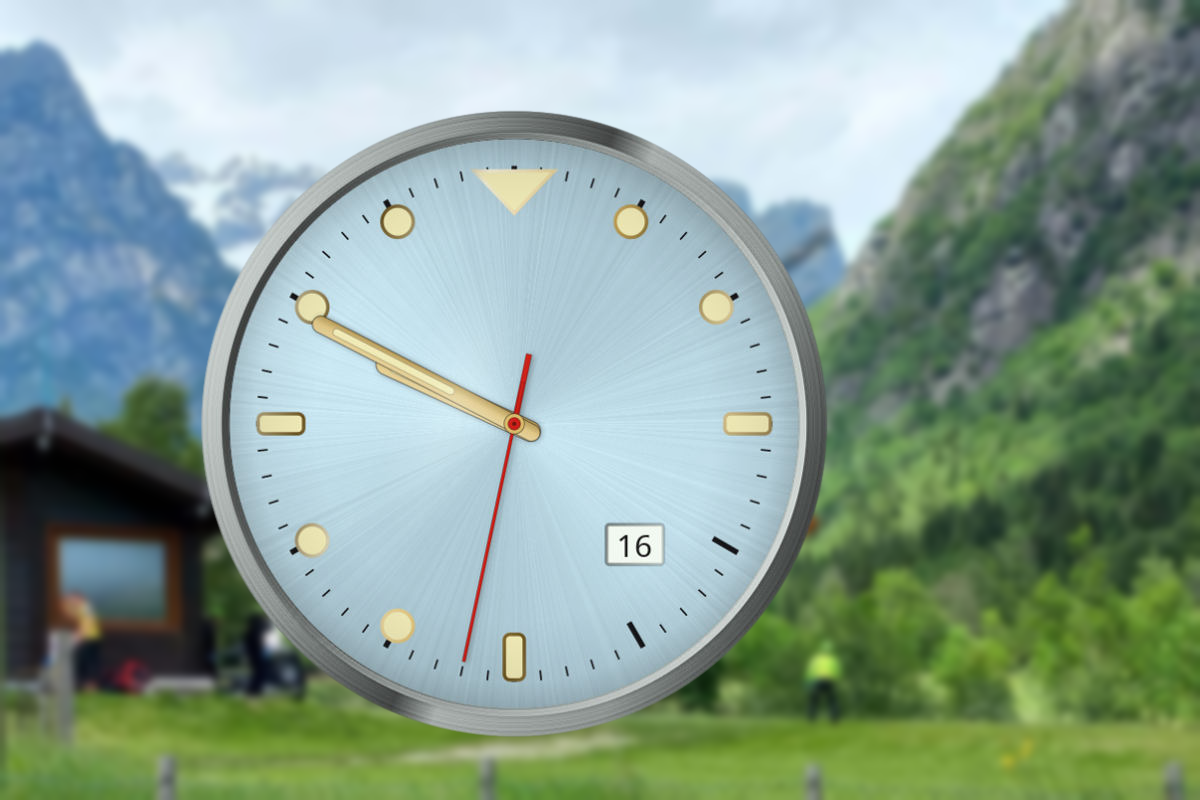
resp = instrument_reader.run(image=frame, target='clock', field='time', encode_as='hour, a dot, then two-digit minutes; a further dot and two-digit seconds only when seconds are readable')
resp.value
9.49.32
